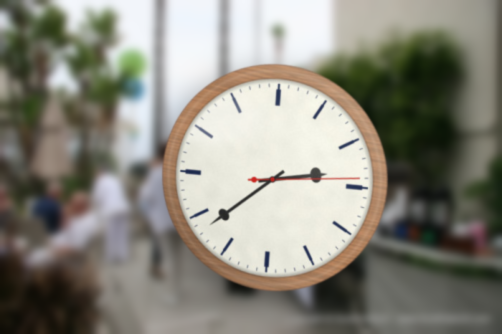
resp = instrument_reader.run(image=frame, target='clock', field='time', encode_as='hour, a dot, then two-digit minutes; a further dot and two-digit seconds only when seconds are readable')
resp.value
2.38.14
